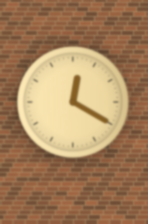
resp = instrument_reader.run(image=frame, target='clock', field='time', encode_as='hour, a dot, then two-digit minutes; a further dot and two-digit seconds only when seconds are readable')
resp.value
12.20
